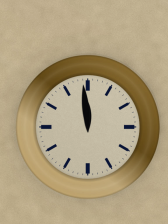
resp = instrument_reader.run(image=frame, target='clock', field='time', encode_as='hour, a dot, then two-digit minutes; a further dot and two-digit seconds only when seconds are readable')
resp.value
11.59
